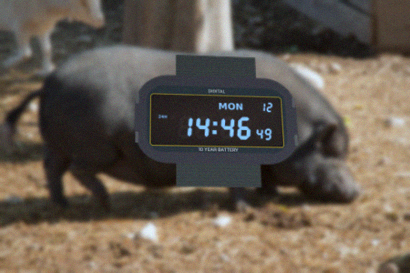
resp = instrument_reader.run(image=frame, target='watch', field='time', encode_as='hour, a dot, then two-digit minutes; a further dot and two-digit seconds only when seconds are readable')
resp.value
14.46.49
